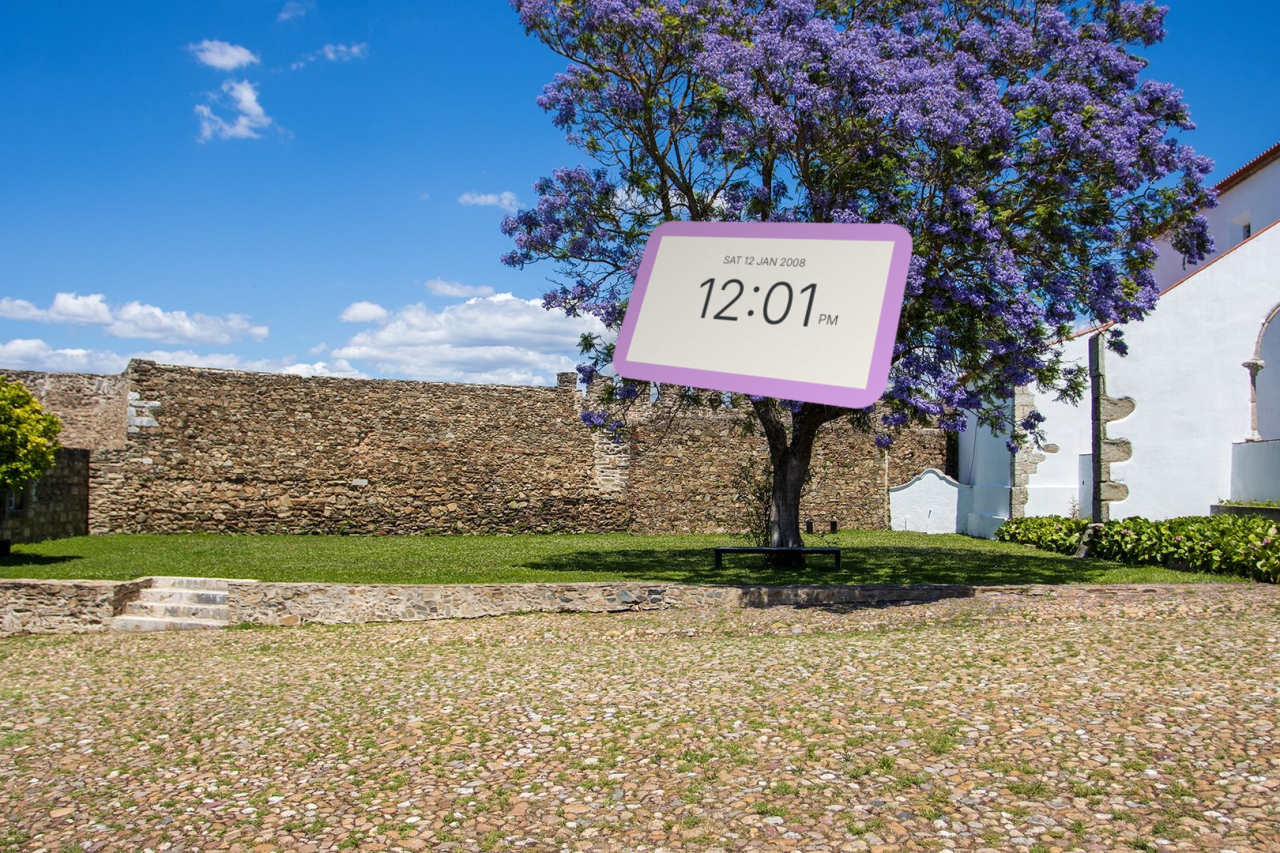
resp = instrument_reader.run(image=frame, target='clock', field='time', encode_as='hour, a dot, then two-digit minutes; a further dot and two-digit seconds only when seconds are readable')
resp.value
12.01
